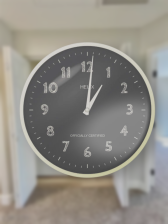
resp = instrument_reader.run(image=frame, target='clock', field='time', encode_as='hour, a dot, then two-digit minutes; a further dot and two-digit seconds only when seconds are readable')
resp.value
1.01
